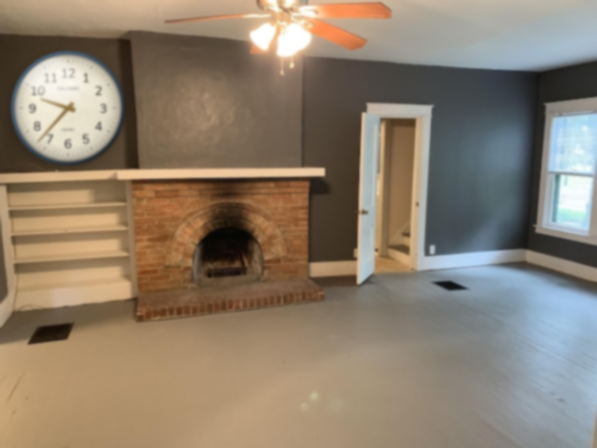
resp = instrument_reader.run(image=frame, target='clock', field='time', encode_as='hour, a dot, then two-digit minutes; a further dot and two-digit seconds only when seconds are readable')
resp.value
9.37
